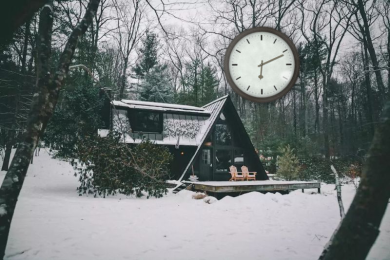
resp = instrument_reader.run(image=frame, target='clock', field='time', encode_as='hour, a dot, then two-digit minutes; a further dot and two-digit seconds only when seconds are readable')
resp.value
6.11
